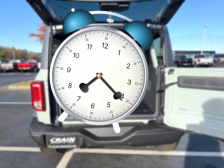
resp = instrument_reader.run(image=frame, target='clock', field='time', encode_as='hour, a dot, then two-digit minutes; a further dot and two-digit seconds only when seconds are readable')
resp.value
7.21
